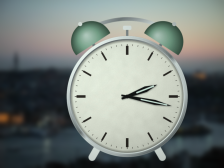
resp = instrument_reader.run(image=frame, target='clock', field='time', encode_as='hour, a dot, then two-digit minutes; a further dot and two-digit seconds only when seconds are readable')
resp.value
2.17
